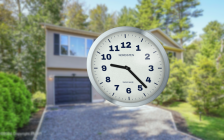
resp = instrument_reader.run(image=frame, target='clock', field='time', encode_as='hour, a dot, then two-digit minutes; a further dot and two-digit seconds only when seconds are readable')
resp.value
9.23
